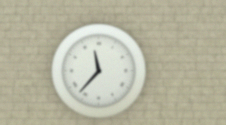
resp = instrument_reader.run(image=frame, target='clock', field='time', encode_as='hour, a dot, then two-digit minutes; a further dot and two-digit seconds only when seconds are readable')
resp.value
11.37
